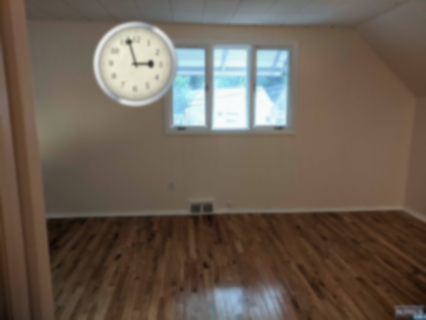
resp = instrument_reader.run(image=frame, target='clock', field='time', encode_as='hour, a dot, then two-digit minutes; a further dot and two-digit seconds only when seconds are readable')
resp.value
2.57
